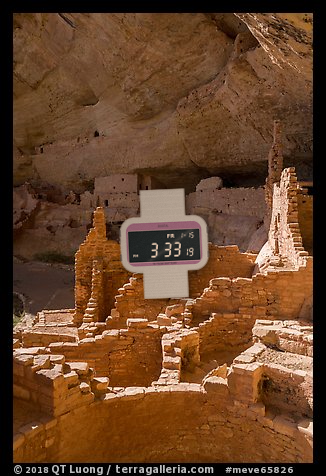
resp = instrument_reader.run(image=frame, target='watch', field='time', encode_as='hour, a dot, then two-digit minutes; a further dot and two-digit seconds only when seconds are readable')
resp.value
3.33.19
